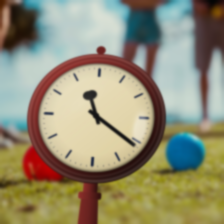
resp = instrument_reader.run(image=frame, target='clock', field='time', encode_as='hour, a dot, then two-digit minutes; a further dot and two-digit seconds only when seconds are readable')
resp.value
11.21
